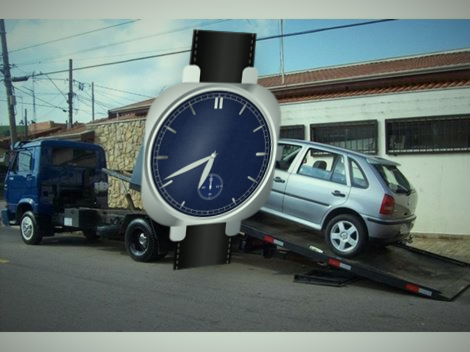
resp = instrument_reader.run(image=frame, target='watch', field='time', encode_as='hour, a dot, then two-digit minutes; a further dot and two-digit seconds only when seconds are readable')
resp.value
6.41
